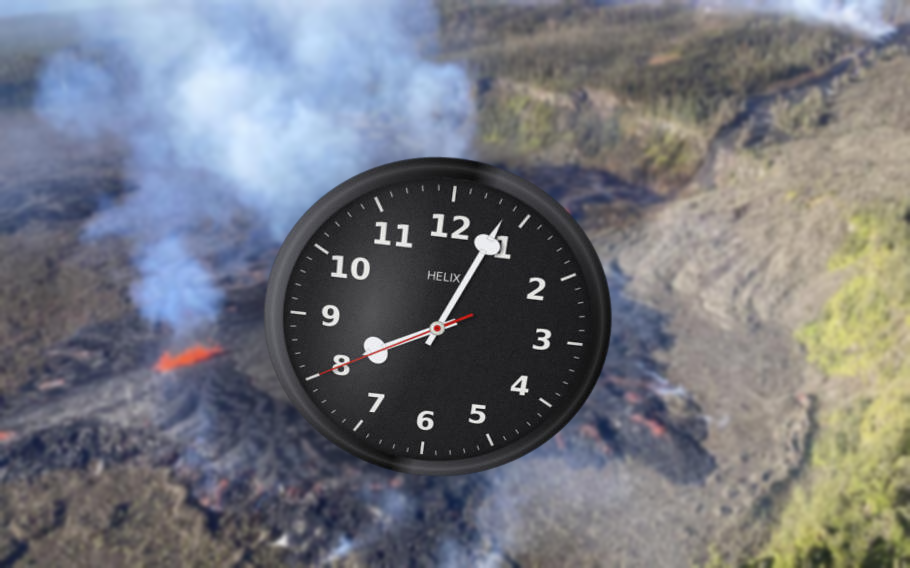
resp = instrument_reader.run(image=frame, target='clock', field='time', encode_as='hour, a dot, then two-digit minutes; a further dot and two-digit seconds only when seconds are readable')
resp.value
8.03.40
